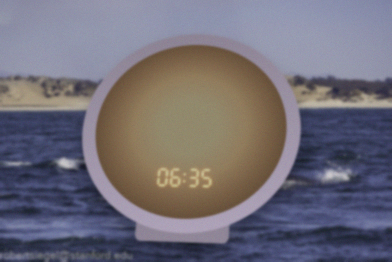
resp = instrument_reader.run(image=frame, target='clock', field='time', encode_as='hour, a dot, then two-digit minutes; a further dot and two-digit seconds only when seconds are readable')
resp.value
6.35
